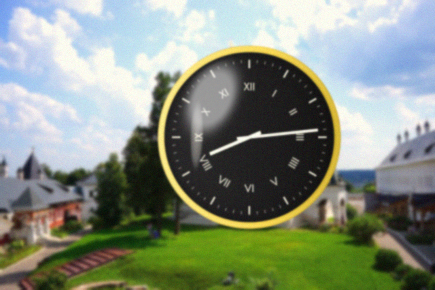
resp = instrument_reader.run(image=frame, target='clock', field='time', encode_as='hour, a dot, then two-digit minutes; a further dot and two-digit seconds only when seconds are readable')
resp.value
8.14
